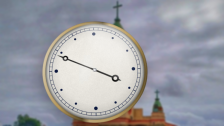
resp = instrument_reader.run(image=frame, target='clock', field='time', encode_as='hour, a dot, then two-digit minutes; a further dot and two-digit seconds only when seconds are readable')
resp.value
3.49
